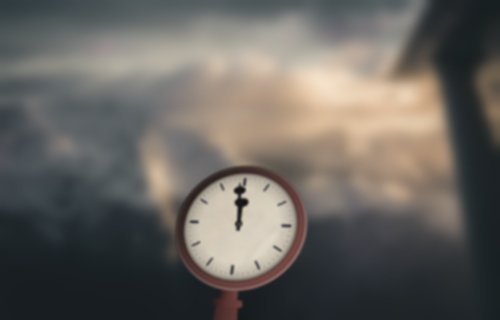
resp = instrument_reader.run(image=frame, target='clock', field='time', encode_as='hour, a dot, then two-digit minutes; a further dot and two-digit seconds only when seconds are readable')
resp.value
11.59
